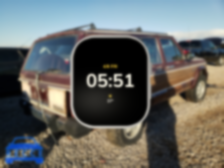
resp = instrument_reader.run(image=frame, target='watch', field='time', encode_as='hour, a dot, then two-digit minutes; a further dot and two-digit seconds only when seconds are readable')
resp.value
5.51
